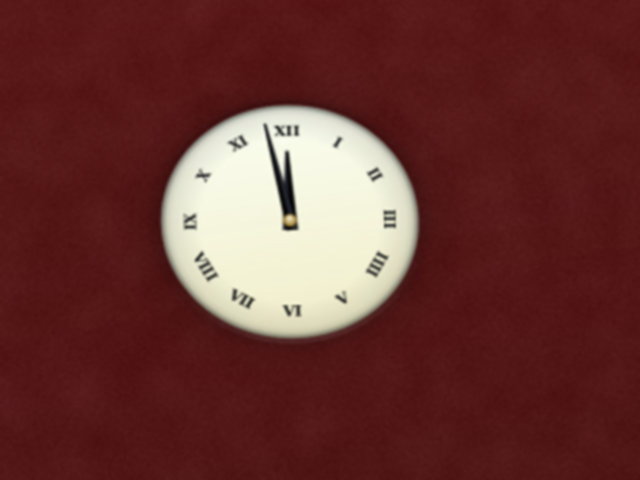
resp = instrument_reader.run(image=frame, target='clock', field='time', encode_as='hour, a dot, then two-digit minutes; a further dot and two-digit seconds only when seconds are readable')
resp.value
11.58
